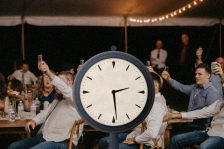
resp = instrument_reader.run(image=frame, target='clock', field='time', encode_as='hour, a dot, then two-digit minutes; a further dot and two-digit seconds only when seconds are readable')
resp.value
2.29
